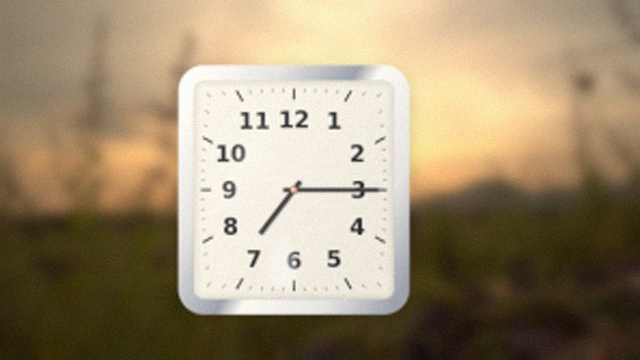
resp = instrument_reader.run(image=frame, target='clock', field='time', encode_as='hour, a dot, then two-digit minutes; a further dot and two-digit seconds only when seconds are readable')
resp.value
7.15
